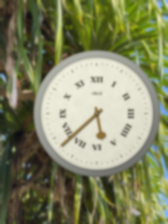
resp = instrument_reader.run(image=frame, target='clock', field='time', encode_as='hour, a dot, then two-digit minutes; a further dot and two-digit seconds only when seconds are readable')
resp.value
5.38
